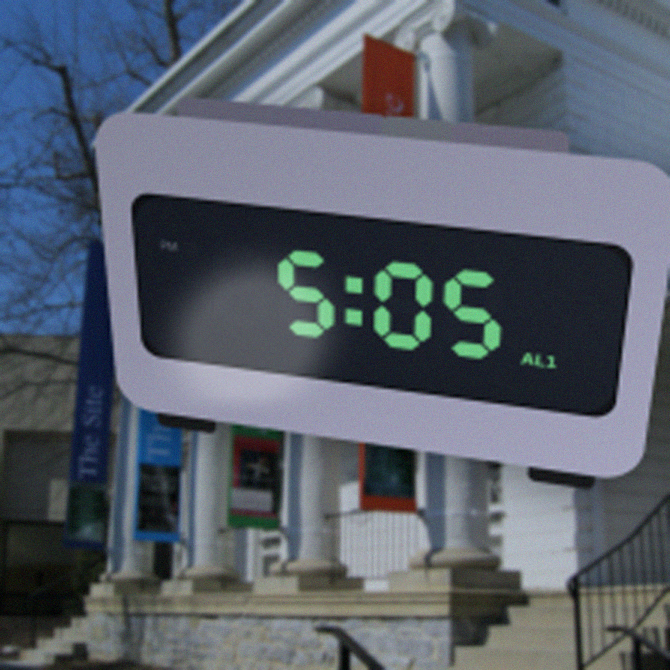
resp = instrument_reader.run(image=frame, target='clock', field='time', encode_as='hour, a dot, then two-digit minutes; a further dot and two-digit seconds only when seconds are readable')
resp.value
5.05
